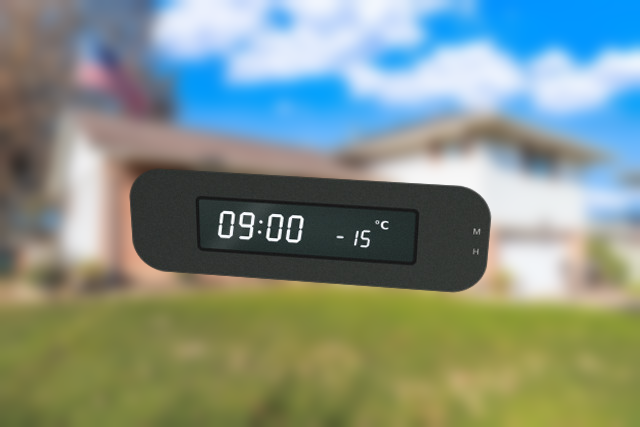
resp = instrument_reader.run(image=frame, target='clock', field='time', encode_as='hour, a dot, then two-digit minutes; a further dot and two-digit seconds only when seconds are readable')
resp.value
9.00
